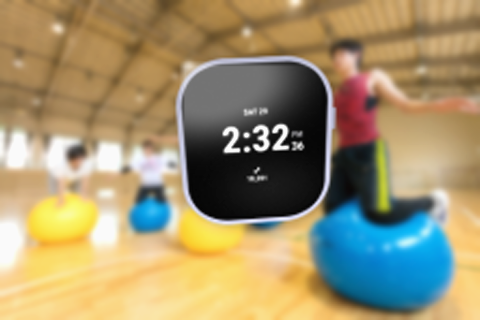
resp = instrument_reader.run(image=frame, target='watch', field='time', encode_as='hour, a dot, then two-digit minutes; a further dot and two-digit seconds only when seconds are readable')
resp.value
2.32
